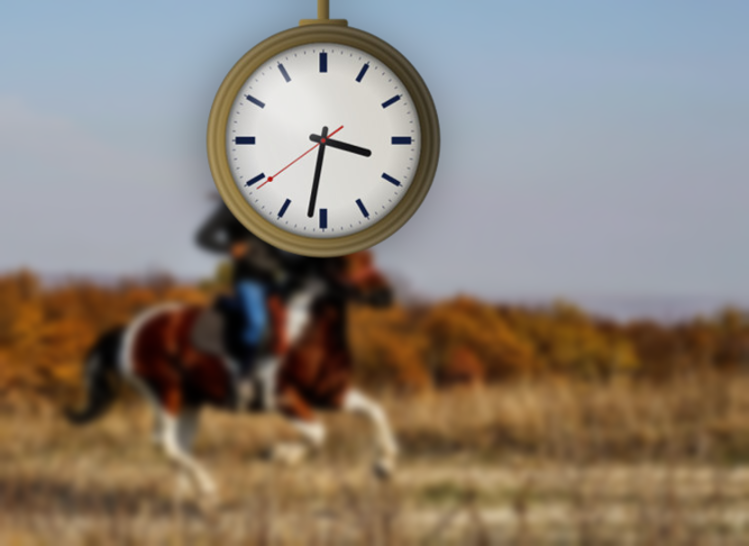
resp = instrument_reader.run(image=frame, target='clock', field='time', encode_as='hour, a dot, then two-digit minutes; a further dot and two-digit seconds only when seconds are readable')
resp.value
3.31.39
